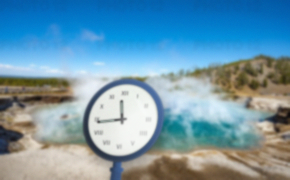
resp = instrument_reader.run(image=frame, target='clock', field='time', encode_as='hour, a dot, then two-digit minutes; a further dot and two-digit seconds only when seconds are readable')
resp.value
11.44
